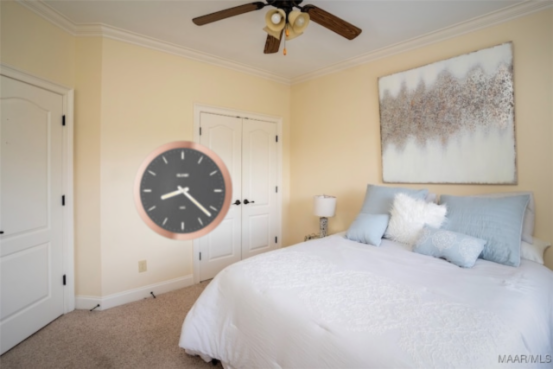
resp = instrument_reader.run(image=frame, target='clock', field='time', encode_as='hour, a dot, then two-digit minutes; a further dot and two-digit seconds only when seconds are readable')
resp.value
8.22
